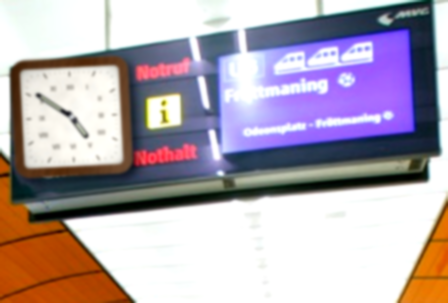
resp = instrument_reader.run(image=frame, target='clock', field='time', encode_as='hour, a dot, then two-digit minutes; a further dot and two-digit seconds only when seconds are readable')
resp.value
4.51
